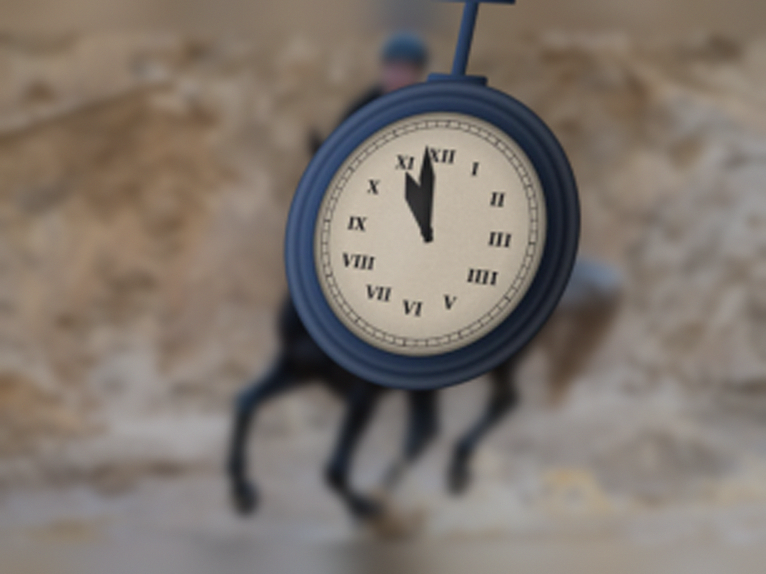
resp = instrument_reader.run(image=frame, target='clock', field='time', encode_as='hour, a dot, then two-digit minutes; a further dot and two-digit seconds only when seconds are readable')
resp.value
10.58
